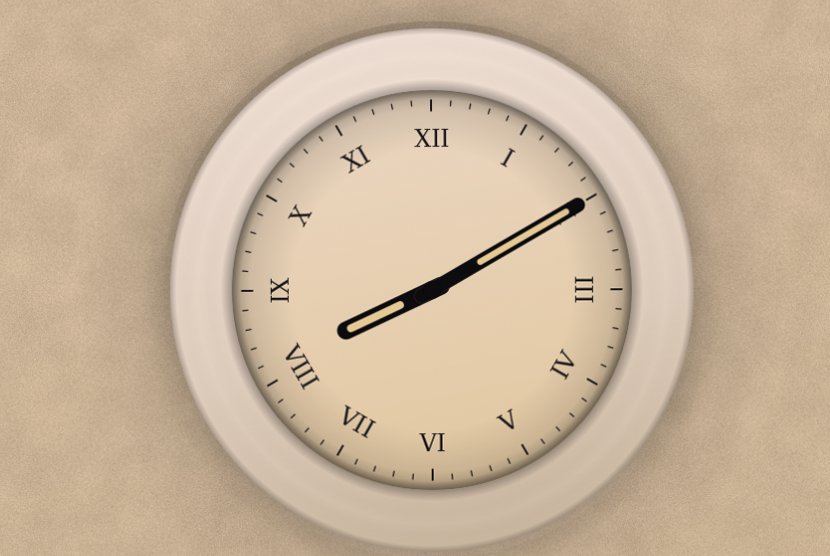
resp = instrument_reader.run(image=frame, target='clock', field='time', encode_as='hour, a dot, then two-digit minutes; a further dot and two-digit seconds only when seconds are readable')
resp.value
8.10
